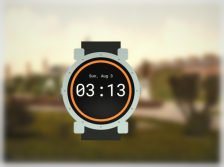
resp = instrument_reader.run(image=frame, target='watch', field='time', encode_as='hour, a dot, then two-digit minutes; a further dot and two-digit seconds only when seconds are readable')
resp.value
3.13
